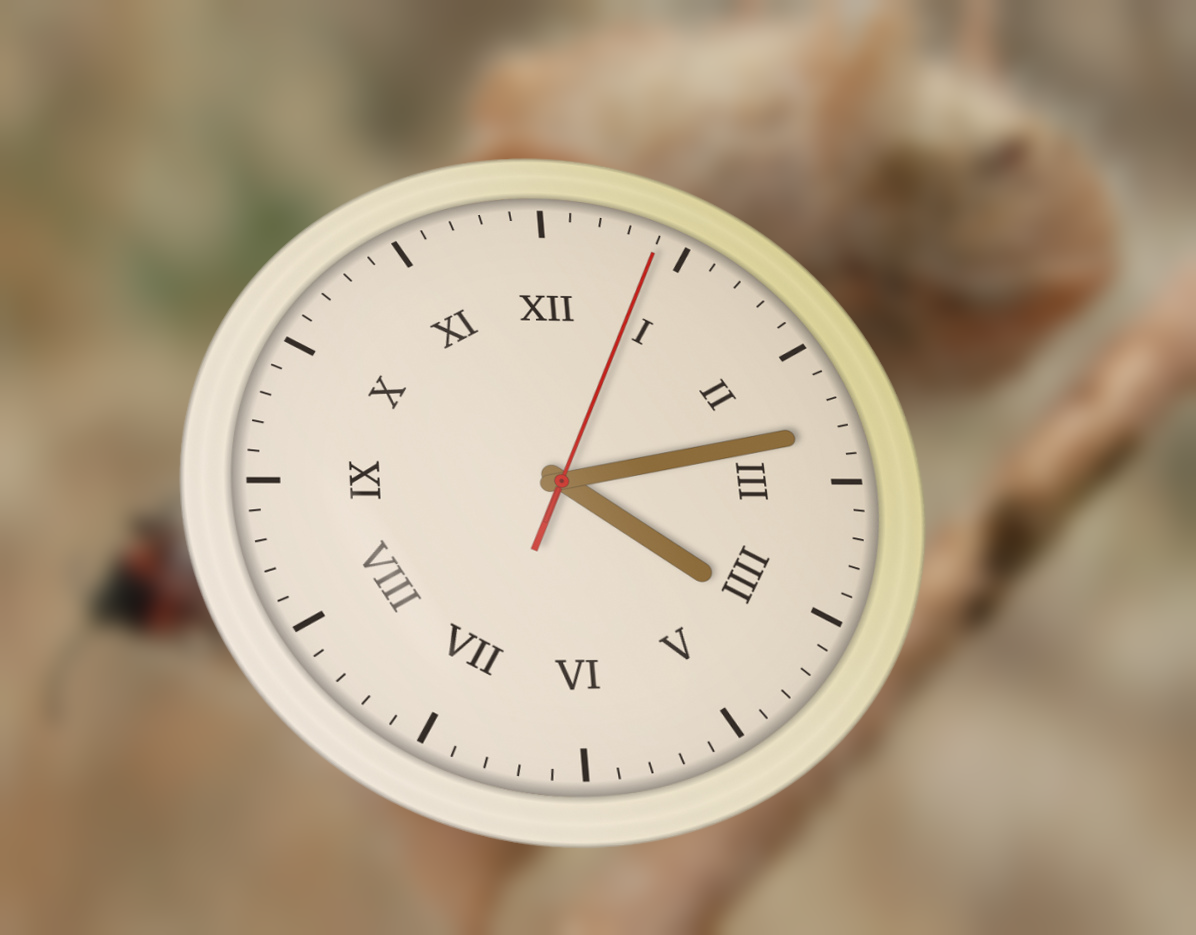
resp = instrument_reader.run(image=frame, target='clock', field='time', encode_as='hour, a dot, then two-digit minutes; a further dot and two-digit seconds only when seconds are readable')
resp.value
4.13.04
